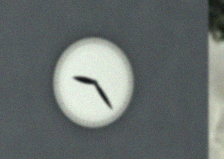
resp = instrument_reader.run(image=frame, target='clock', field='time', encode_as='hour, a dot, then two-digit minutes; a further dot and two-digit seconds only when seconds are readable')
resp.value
9.24
